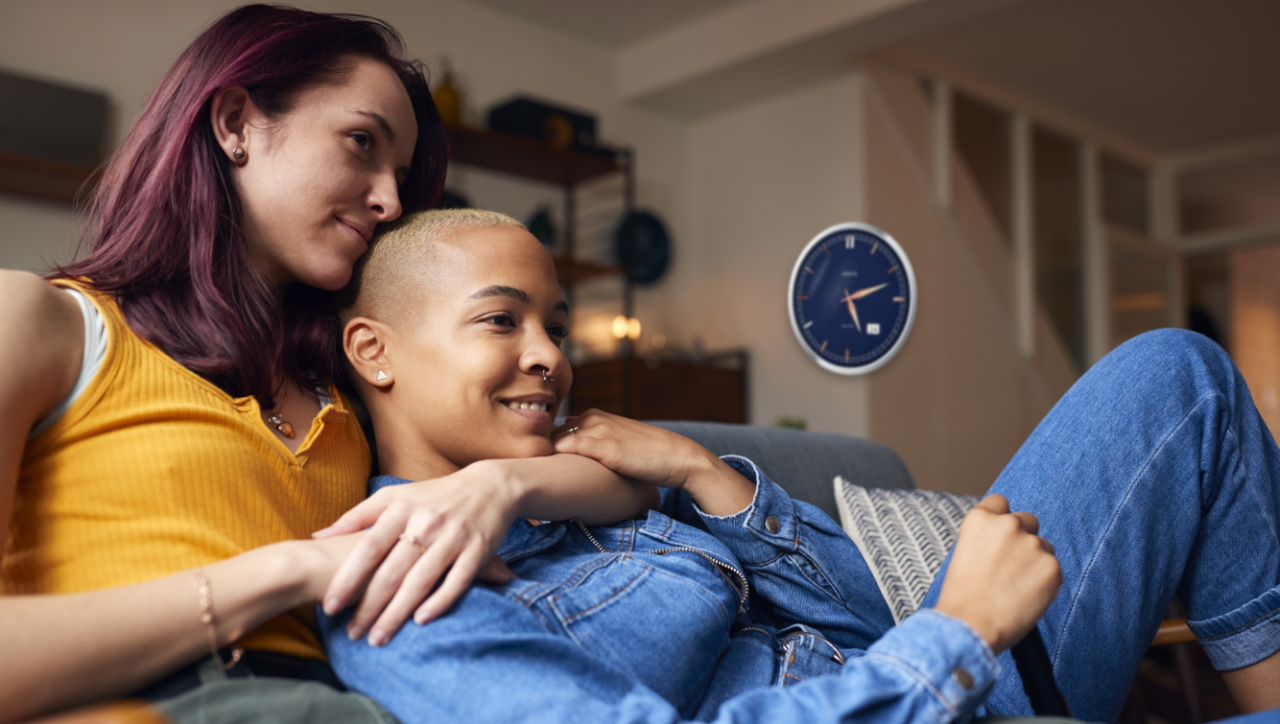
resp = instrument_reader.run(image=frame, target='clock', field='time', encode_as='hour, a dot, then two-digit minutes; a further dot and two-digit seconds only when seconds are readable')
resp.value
5.12
